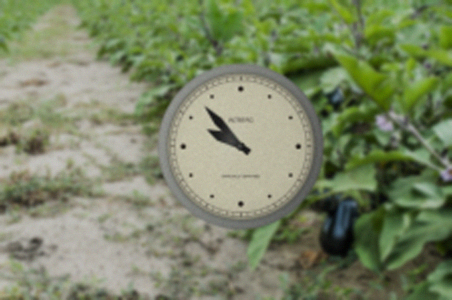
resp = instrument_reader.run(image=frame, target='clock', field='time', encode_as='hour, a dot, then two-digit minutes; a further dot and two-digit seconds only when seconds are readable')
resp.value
9.53
